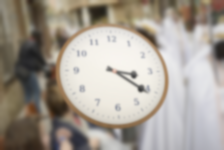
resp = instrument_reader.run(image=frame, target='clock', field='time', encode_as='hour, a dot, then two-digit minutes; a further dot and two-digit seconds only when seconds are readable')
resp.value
3.21
